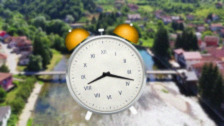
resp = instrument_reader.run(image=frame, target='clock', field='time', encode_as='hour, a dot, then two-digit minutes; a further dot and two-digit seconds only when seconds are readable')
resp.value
8.18
